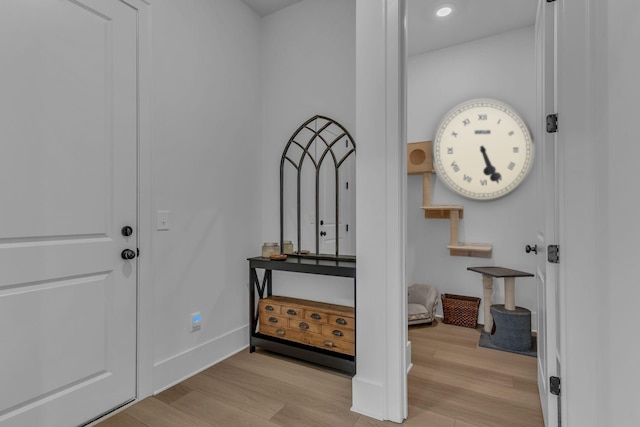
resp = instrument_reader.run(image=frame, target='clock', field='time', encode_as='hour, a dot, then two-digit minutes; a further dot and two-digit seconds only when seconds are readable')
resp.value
5.26
